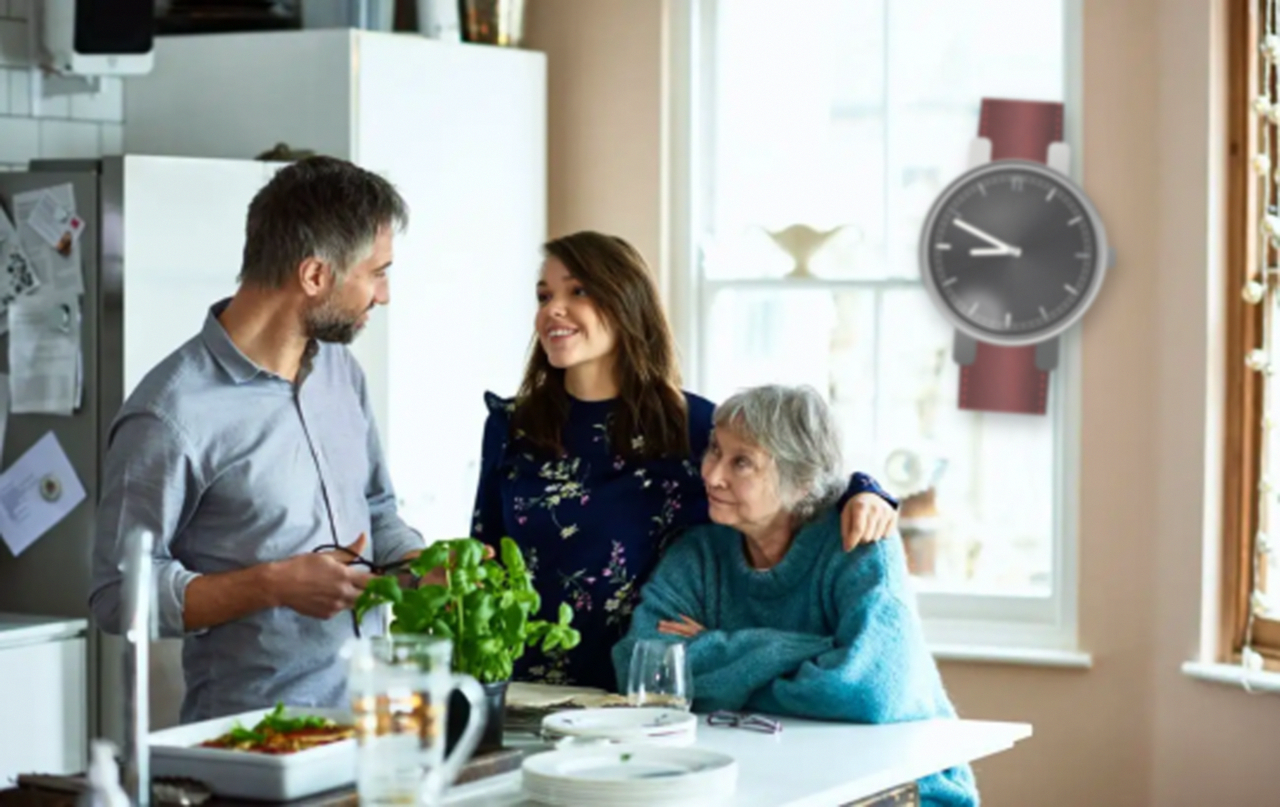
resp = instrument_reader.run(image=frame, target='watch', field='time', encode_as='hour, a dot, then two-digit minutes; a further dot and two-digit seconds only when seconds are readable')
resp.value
8.49
